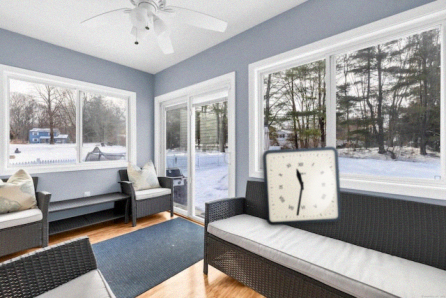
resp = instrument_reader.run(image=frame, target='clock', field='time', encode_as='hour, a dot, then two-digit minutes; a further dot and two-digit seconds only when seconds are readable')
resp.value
11.32
